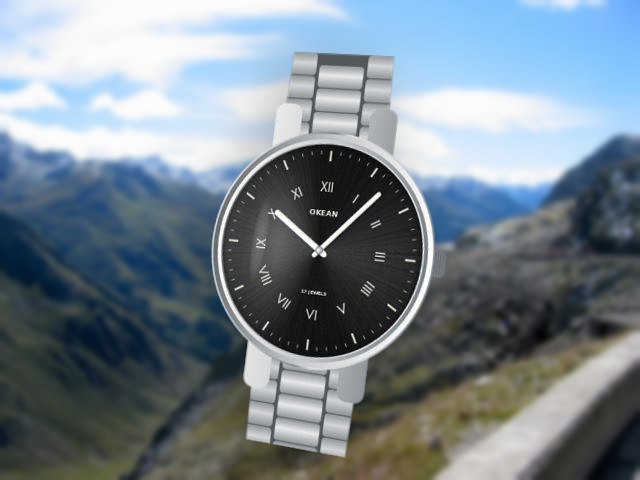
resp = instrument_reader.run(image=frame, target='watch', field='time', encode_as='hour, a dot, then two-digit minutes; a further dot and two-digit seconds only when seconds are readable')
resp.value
10.07
